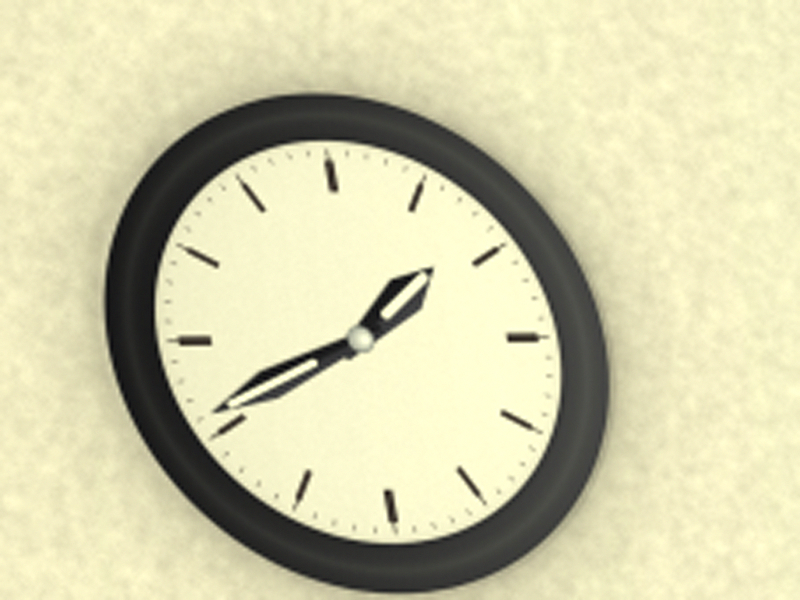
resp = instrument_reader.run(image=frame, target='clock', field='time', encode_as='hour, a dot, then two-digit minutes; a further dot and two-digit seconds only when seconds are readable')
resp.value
1.41
